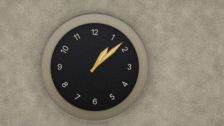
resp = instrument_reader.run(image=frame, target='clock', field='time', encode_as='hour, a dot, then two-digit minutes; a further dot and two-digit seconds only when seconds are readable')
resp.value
1.08
